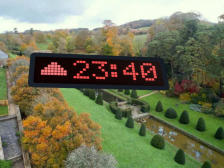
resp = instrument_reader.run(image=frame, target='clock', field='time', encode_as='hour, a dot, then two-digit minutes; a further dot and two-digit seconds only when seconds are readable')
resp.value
23.40
